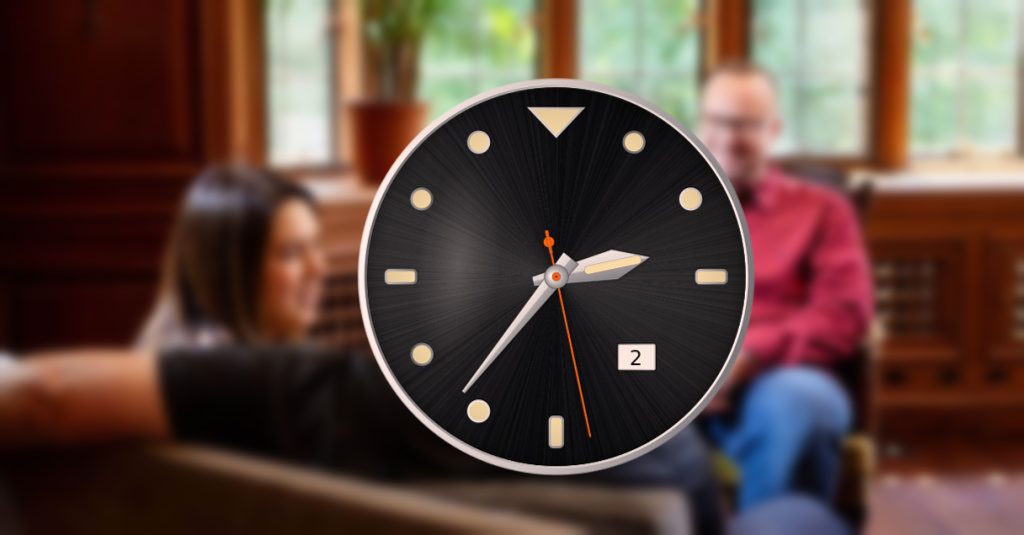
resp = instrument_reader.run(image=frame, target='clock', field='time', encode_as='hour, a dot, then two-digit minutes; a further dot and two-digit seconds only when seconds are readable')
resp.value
2.36.28
